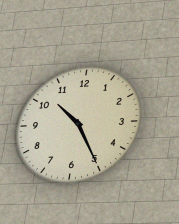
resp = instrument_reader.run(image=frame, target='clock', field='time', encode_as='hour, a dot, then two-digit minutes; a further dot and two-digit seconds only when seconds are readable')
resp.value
10.25
